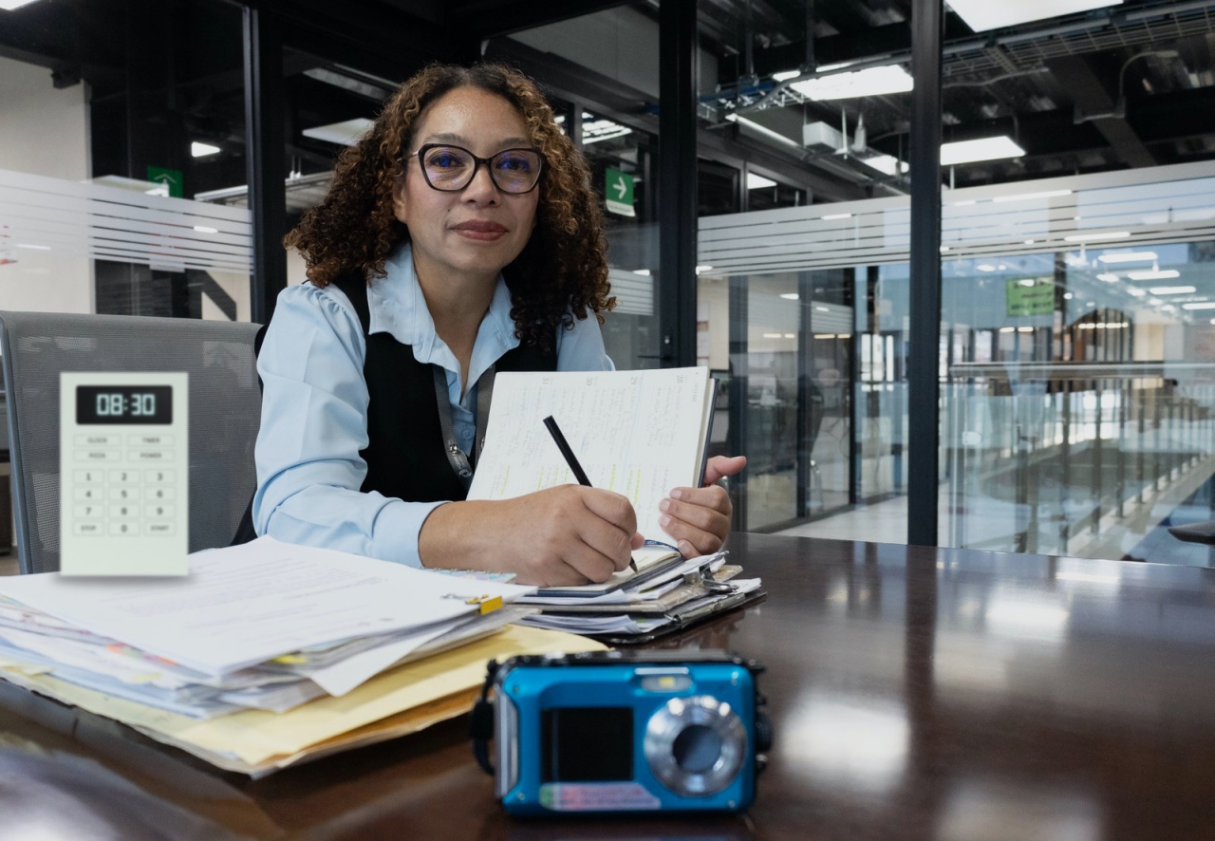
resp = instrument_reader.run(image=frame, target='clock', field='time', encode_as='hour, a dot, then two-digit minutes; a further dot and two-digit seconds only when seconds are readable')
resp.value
8.30
